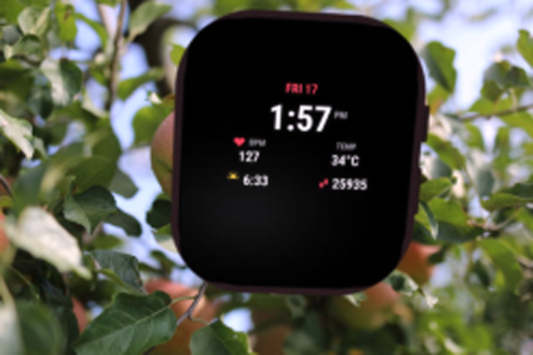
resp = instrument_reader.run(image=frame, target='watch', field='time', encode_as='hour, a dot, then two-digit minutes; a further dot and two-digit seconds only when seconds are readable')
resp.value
1.57
